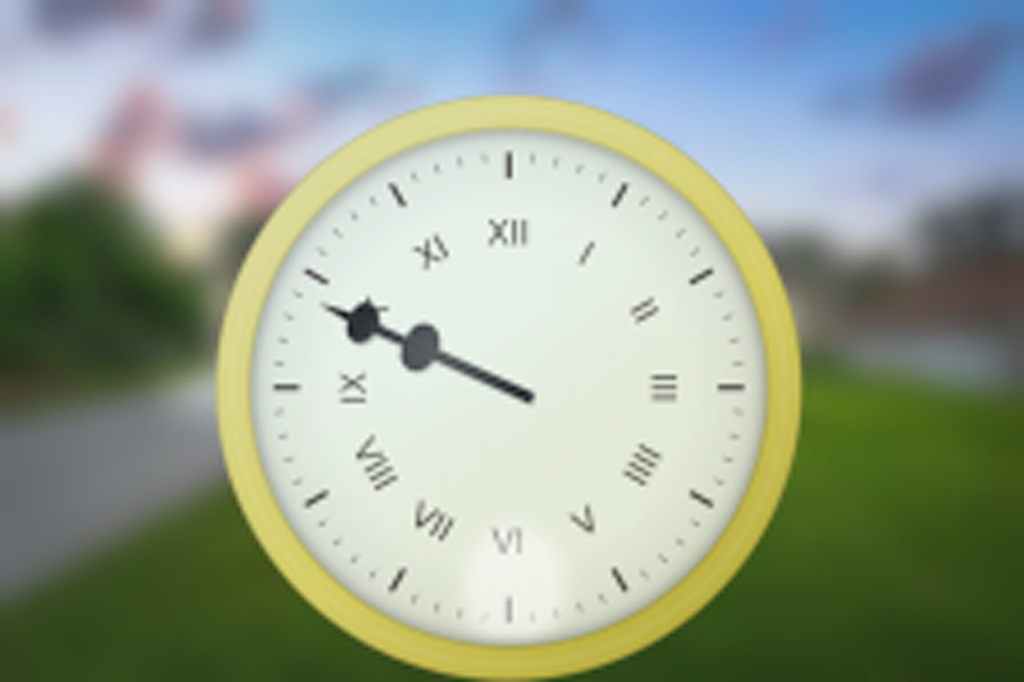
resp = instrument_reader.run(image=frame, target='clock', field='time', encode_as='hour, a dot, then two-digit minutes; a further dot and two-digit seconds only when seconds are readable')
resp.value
9.49
